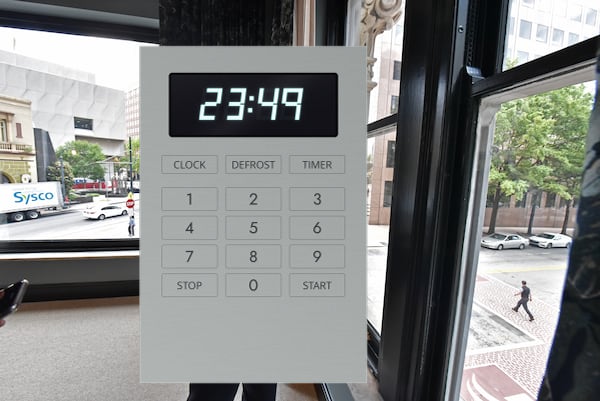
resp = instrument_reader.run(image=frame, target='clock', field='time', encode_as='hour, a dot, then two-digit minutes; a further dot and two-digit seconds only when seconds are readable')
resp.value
23.49
